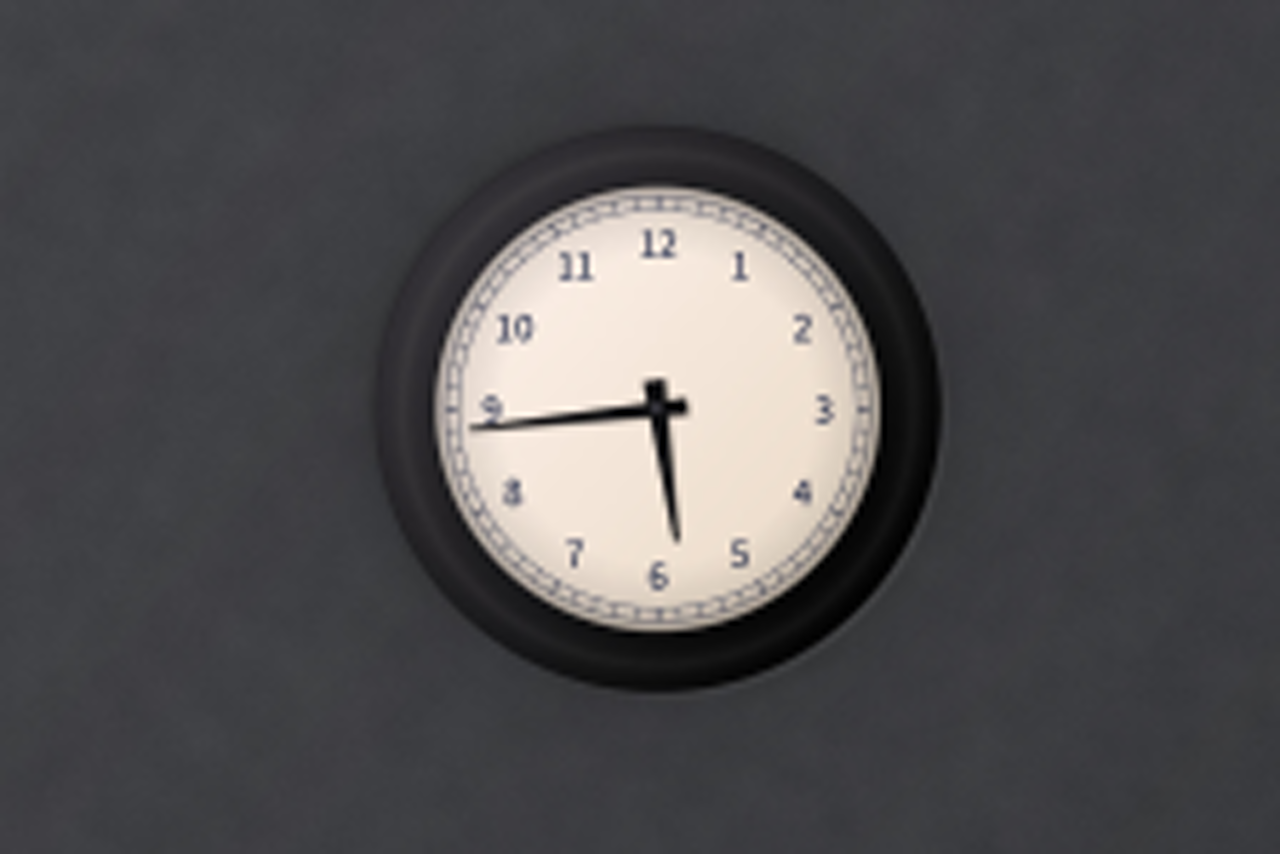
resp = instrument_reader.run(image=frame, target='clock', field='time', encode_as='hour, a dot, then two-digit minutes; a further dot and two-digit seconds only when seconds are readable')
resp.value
5.44
